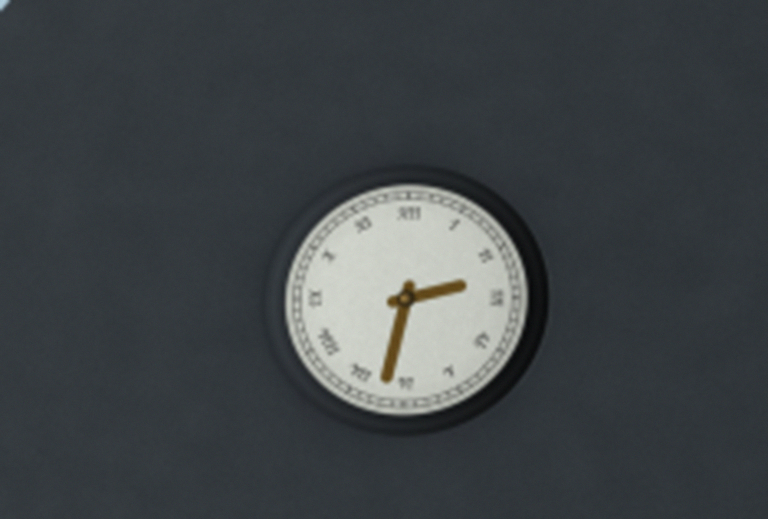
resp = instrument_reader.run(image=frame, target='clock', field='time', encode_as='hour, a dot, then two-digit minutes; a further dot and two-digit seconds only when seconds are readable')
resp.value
2.32
